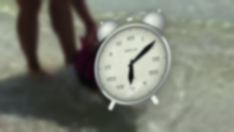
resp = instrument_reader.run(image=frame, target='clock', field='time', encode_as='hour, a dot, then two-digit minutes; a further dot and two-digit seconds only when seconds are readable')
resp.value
6.09
